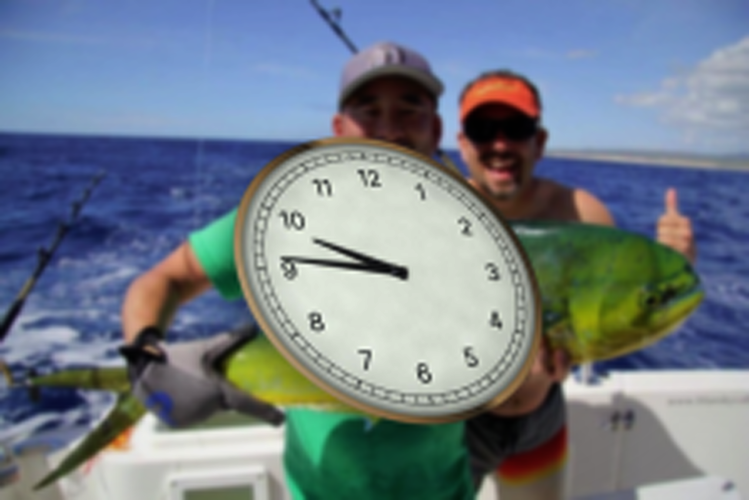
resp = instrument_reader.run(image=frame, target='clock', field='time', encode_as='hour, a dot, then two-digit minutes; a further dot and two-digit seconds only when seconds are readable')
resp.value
9.46
